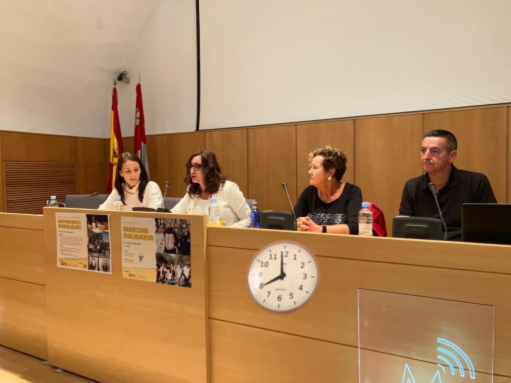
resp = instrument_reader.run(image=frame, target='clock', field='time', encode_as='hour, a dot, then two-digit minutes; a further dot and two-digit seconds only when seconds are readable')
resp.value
7.59
